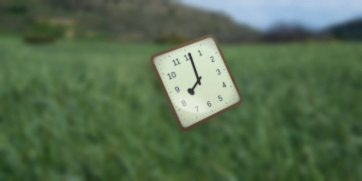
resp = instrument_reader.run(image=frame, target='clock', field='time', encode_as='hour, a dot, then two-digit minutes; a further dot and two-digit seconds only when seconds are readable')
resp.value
8.01
